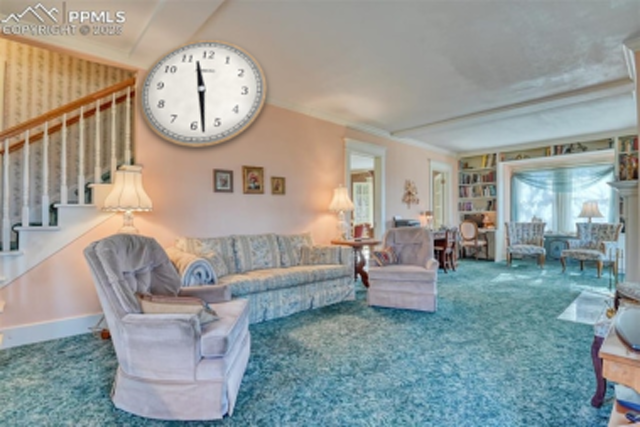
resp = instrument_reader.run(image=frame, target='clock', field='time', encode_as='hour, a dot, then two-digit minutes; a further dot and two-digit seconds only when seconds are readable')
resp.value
11.28
